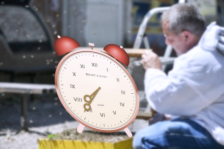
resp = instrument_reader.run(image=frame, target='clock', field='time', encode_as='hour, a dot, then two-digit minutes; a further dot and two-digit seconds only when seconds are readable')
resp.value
7.36
